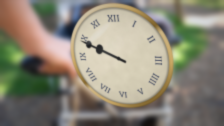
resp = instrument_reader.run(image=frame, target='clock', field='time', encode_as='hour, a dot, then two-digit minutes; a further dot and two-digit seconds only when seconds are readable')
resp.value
9.49
